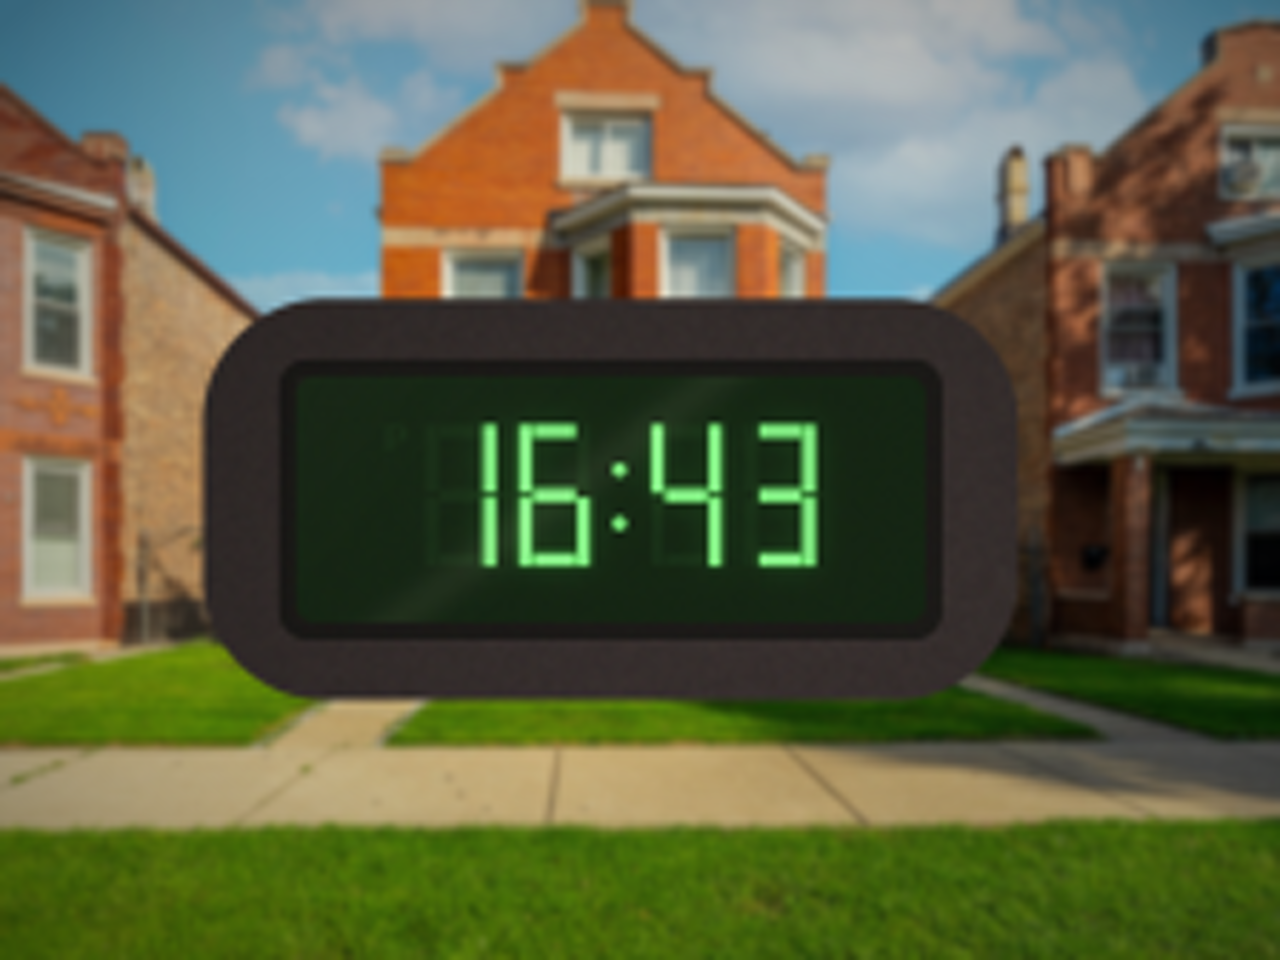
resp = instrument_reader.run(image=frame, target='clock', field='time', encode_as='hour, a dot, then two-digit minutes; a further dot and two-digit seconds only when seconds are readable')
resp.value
16.43
